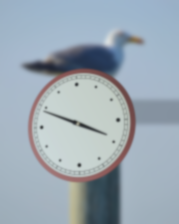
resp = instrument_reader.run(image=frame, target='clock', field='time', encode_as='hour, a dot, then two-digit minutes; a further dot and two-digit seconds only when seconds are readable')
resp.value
3.49
